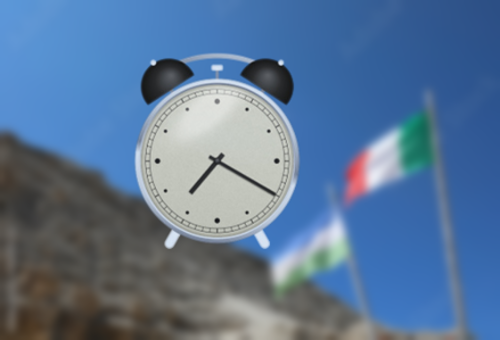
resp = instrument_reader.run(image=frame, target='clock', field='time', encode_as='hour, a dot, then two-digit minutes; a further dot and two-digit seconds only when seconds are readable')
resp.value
7.20
